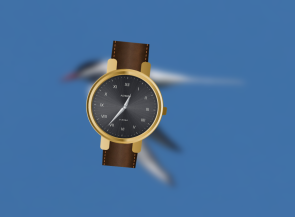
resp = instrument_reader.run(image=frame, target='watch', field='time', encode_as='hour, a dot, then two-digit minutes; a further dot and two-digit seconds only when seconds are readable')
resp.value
12.36
